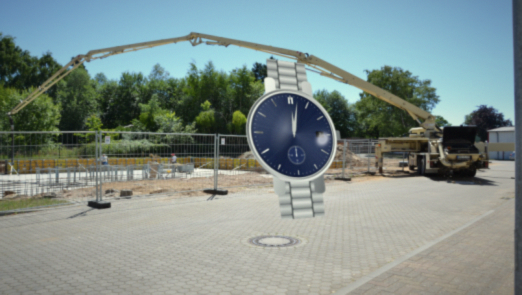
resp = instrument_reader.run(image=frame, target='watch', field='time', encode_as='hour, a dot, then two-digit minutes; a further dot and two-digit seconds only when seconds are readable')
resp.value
12.02
